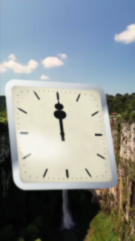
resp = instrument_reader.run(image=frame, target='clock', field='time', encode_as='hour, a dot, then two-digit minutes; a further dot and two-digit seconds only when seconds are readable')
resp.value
12.00
